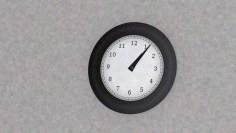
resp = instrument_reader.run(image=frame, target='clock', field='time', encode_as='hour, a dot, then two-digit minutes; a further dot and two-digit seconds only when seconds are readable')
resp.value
1.06
